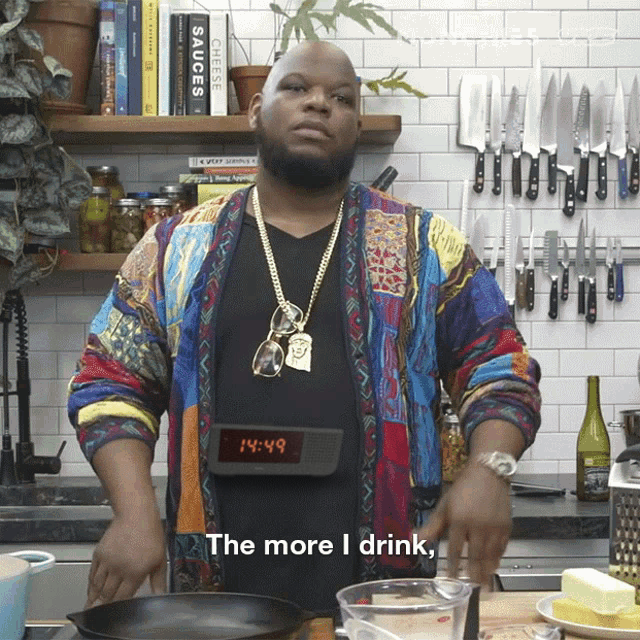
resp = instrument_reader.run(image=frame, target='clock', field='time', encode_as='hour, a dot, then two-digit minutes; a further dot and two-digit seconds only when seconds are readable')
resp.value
14.49
